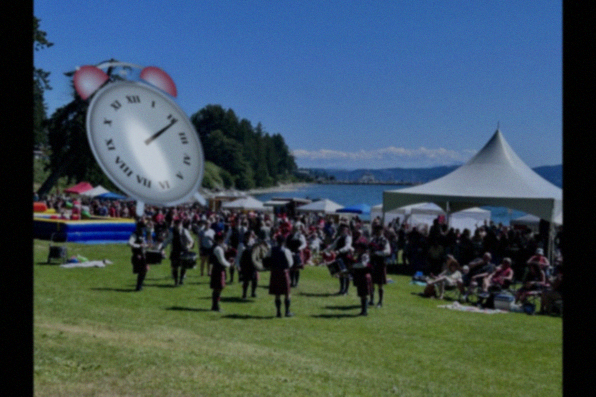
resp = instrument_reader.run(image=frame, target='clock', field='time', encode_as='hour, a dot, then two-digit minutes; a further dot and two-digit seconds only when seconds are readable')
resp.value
2.11
